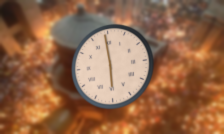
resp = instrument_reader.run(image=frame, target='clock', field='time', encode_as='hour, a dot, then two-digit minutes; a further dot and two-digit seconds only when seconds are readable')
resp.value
5.59
